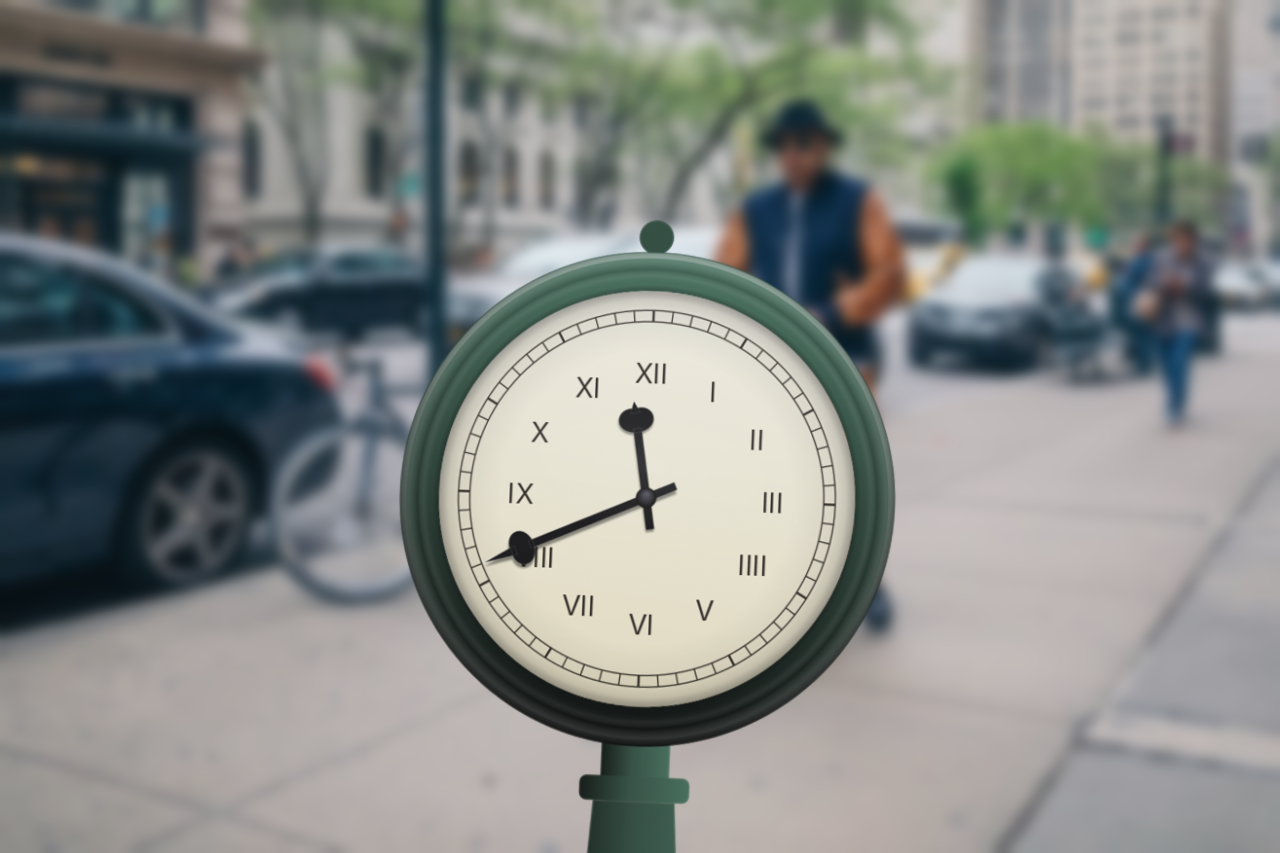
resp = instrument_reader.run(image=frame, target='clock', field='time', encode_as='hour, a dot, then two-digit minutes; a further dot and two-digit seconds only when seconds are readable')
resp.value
11.41
